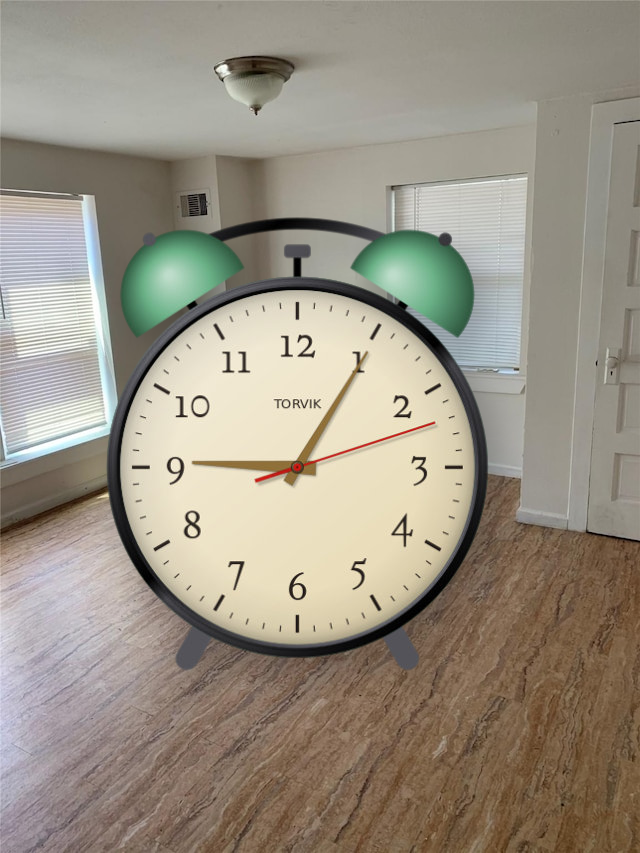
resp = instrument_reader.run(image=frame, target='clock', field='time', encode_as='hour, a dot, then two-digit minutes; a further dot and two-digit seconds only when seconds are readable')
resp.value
9.05.12
